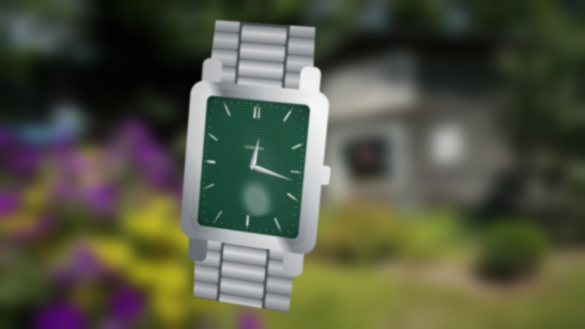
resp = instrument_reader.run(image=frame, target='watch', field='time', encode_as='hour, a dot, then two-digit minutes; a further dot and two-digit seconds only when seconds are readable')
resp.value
12.17
